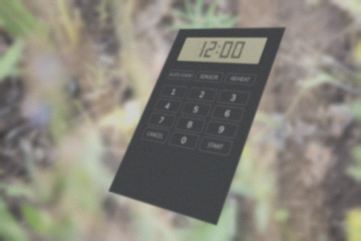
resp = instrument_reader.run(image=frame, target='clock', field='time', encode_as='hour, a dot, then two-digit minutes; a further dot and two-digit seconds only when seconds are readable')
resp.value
12.00
